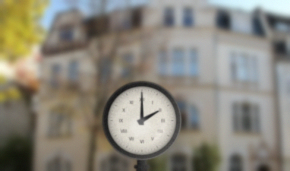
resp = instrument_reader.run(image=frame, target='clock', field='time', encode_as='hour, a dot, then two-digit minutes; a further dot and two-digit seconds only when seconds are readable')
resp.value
2.00
